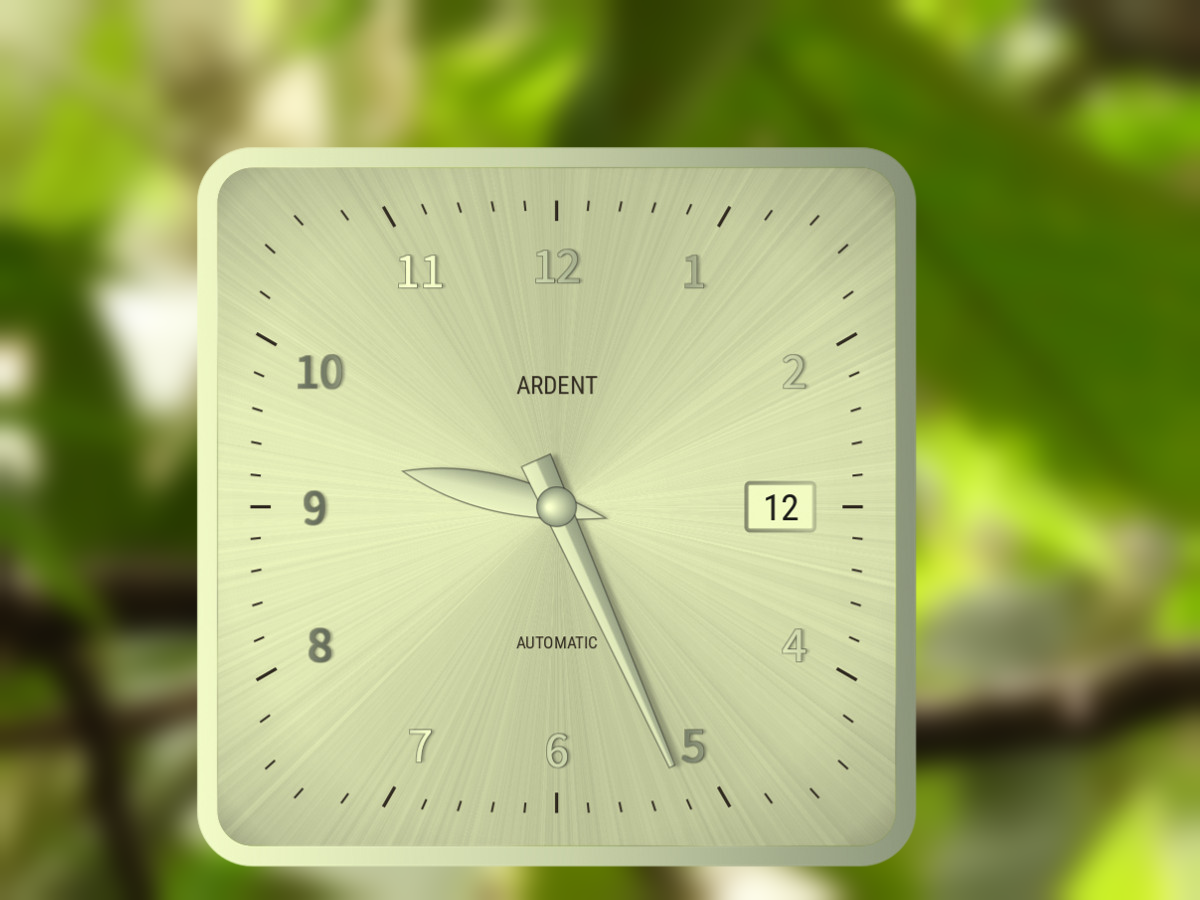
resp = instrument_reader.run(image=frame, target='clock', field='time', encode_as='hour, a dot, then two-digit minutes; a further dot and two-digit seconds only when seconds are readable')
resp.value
9.26
